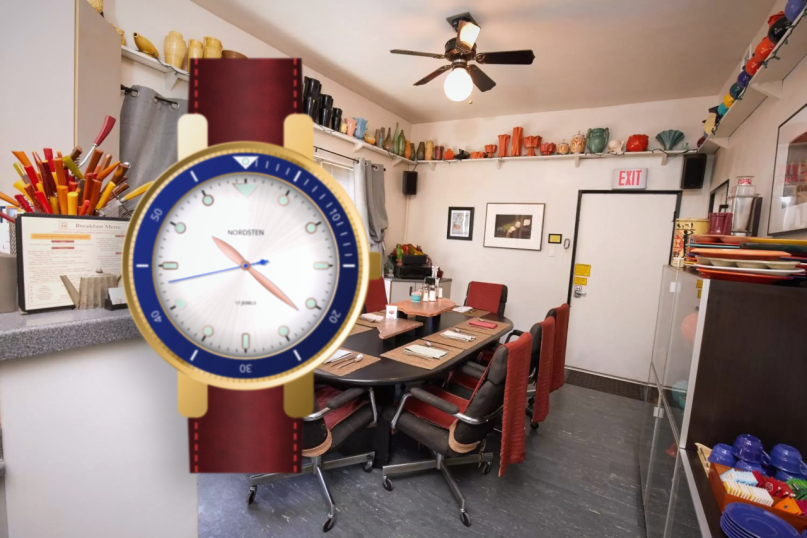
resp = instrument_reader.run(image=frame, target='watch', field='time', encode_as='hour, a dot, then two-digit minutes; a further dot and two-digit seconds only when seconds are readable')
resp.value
10.21.43
